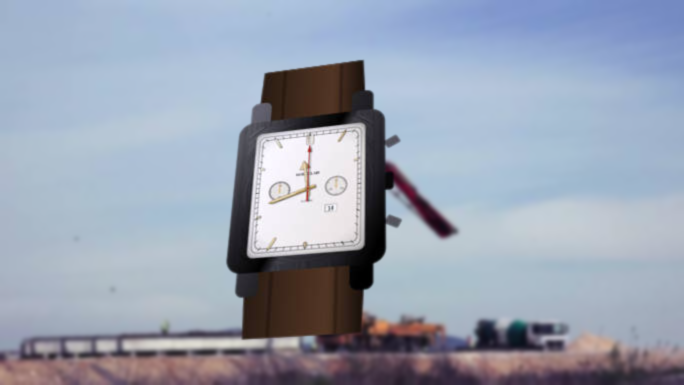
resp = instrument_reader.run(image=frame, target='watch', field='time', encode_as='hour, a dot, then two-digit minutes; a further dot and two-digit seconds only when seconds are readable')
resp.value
11.42
